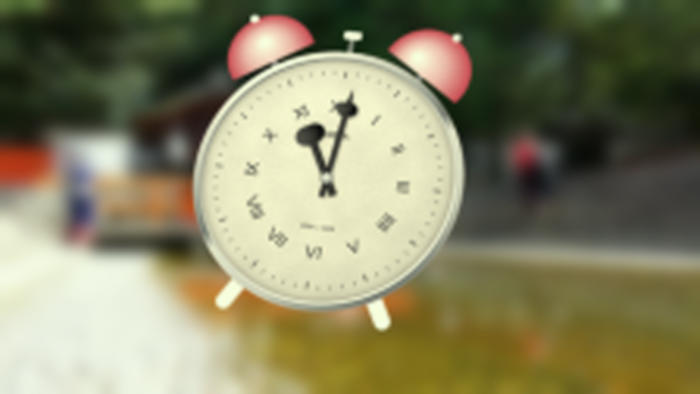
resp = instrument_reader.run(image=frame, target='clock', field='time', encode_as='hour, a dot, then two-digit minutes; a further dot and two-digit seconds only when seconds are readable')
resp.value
11.01
